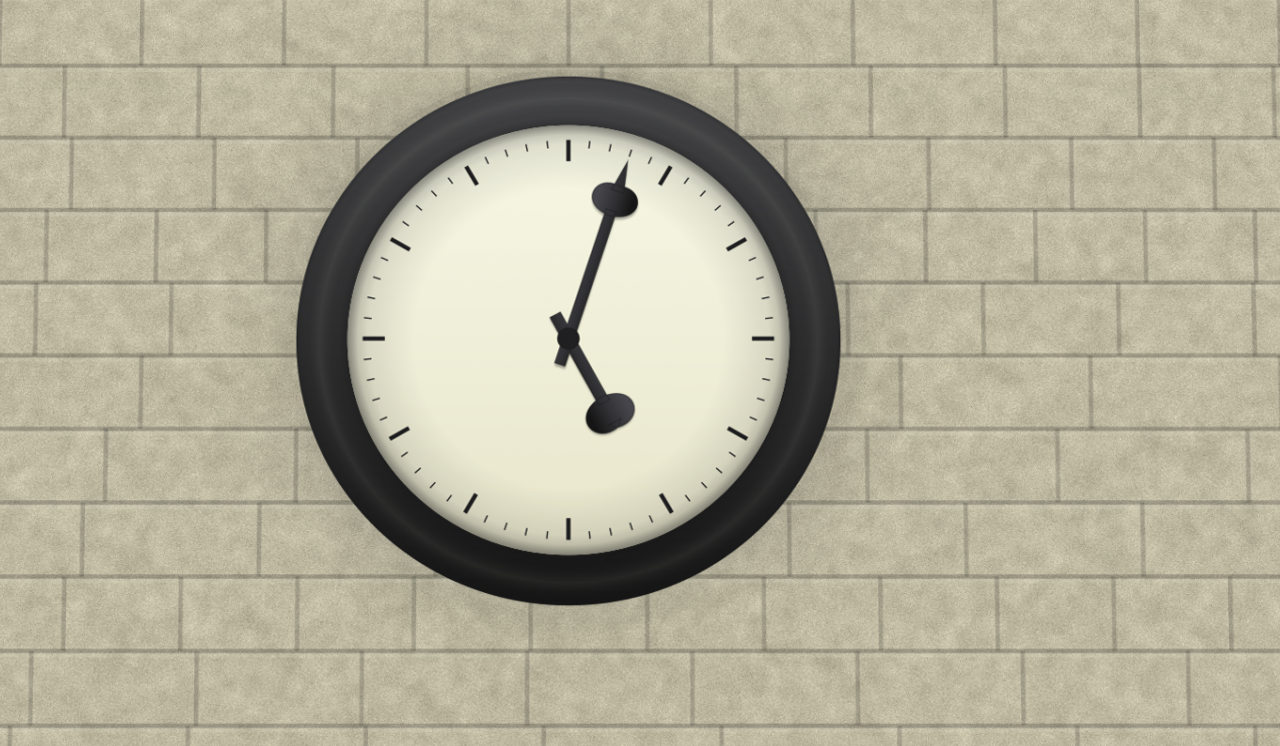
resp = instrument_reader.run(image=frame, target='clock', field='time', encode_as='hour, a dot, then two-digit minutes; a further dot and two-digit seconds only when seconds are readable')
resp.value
5.03
